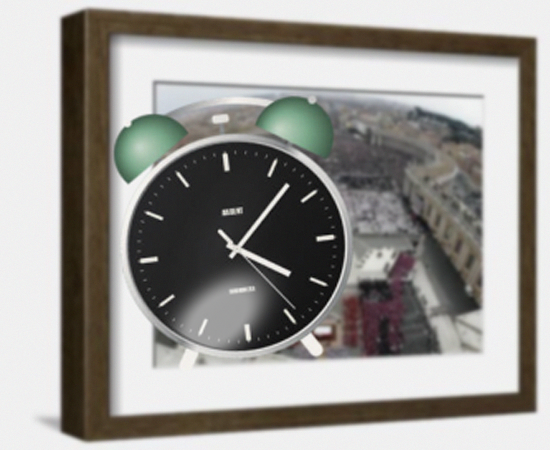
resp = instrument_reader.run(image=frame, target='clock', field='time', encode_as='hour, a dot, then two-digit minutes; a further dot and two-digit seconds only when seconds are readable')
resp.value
4.07.24
